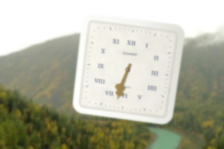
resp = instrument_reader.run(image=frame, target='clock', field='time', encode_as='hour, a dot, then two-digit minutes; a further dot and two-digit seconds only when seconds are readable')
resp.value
6.32
